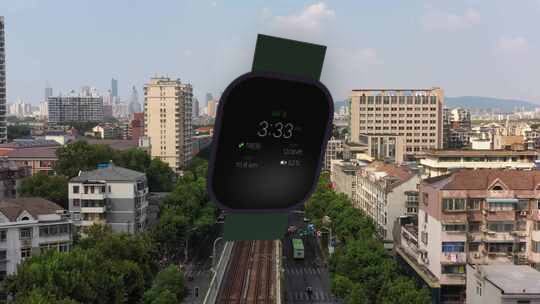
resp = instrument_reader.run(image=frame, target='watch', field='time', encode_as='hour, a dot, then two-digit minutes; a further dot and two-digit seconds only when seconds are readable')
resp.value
3.33
